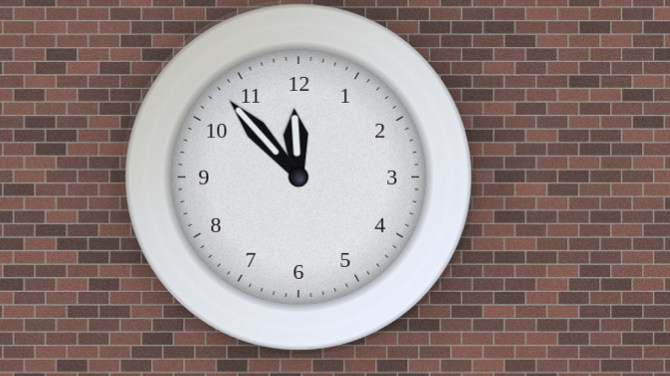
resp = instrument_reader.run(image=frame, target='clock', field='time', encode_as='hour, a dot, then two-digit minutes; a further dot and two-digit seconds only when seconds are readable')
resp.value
11.53
